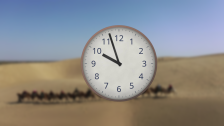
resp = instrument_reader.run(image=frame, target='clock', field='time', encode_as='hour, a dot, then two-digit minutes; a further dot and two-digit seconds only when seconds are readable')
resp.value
9.57
